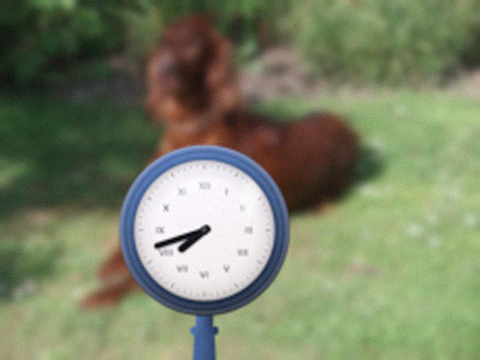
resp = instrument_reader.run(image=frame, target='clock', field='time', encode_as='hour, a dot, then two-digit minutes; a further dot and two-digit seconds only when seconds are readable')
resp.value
7.42
